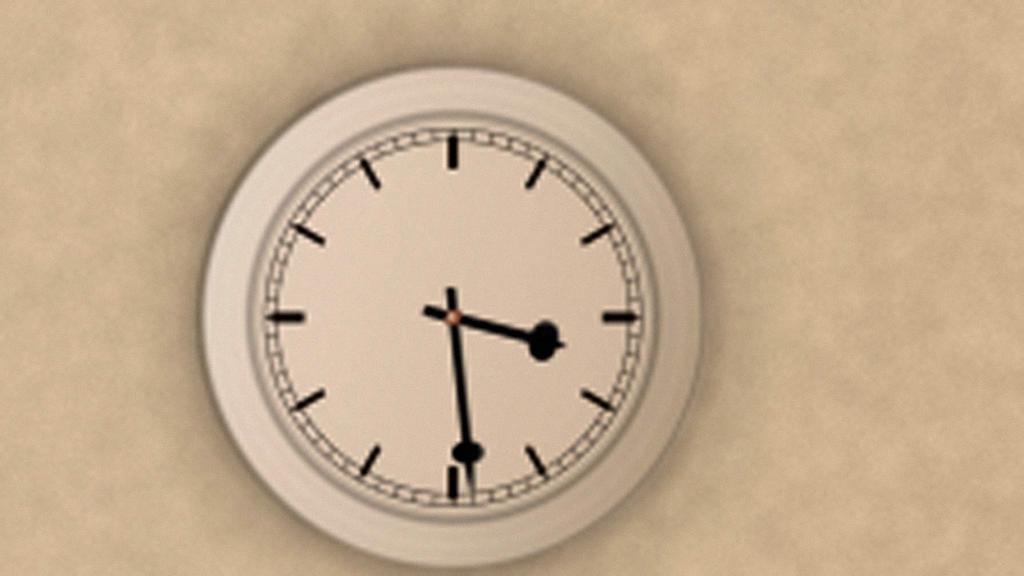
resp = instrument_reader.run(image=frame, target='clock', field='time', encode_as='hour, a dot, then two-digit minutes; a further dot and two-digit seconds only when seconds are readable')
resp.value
3.29
